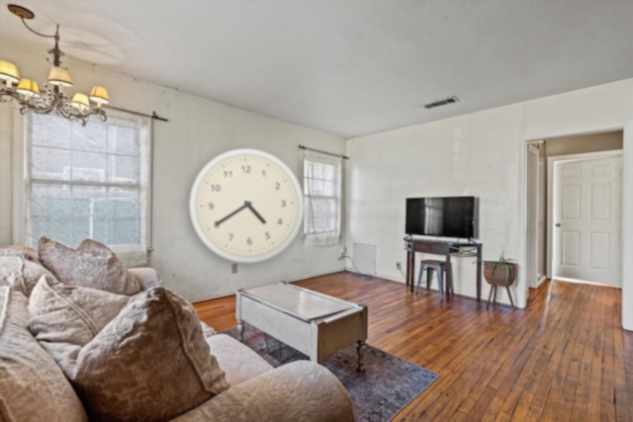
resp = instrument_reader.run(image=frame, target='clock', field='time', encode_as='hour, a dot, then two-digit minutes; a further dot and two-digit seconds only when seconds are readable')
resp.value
4.40
